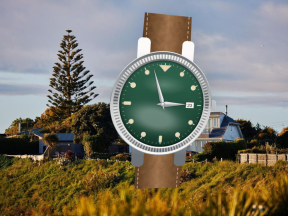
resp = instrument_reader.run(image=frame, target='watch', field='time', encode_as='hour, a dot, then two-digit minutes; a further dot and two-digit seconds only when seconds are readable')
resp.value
2.57
